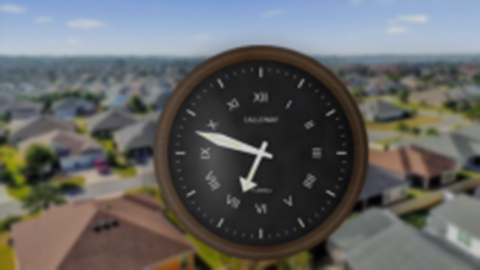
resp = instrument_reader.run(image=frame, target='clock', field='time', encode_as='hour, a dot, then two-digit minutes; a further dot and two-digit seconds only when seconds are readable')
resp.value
6.48
